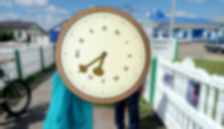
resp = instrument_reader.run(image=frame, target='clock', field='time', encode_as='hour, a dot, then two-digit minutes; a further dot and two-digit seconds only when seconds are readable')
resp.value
5.34
